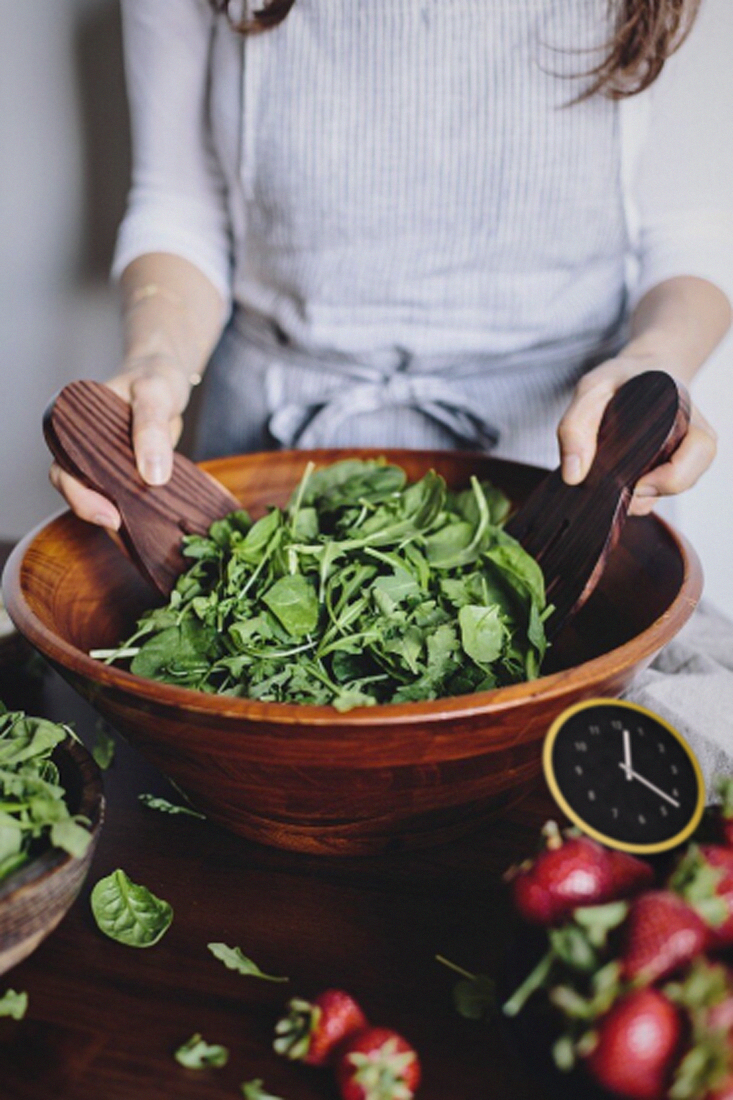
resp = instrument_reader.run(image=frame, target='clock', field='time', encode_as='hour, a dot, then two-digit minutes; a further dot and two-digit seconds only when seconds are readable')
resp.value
12.22
